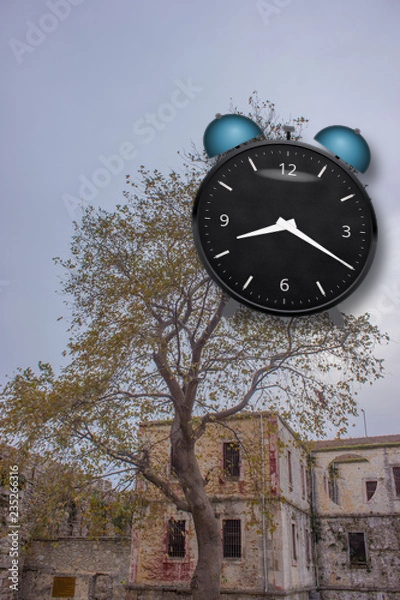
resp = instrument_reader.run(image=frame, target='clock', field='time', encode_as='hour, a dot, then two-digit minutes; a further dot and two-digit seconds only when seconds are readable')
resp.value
8.20
